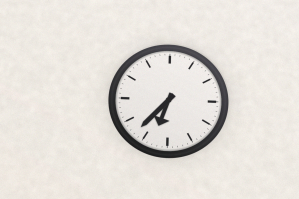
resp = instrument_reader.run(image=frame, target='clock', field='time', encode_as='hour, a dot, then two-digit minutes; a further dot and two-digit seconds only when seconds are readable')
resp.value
6.37
